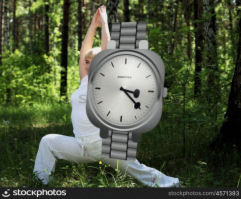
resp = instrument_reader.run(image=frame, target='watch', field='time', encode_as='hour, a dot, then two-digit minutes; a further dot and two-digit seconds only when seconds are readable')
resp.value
3.22
